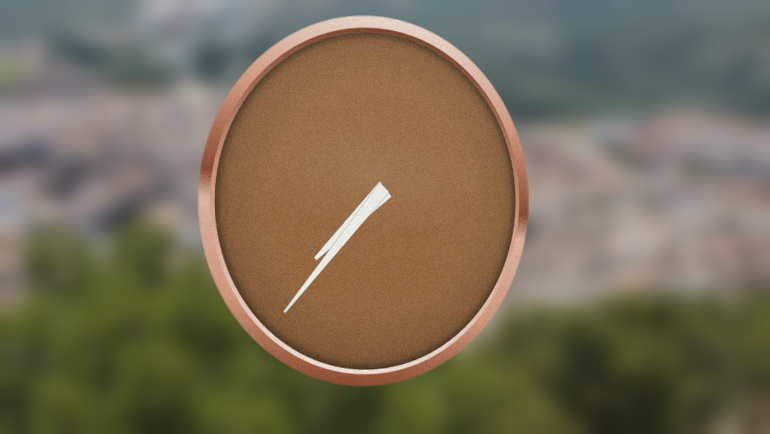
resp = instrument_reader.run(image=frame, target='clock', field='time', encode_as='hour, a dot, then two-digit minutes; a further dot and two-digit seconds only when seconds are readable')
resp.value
7.37
